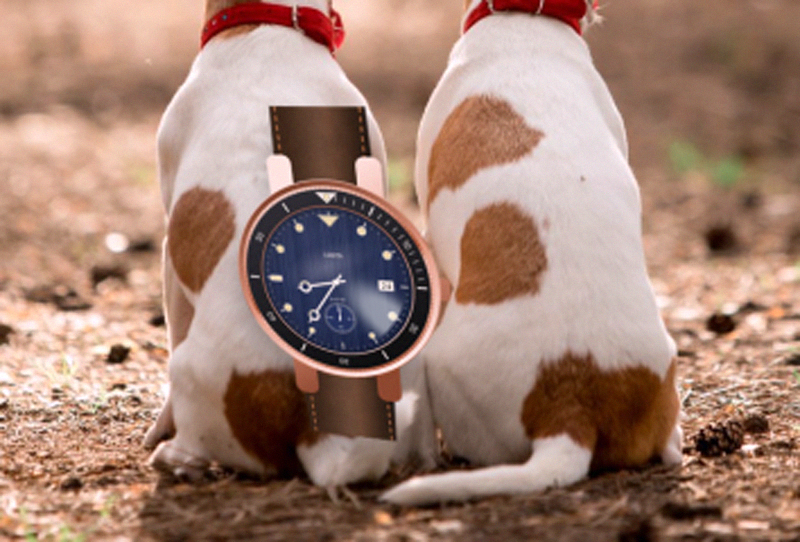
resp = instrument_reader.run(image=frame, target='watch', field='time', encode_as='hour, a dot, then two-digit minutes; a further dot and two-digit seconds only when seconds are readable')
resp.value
8.36
